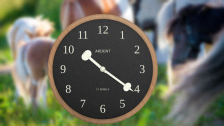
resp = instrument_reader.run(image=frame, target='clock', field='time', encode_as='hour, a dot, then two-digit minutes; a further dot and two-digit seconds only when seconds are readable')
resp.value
10.21
